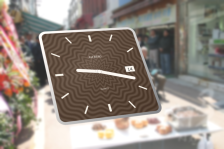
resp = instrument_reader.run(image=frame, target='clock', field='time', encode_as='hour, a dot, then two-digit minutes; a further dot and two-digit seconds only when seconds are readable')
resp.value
9.18
